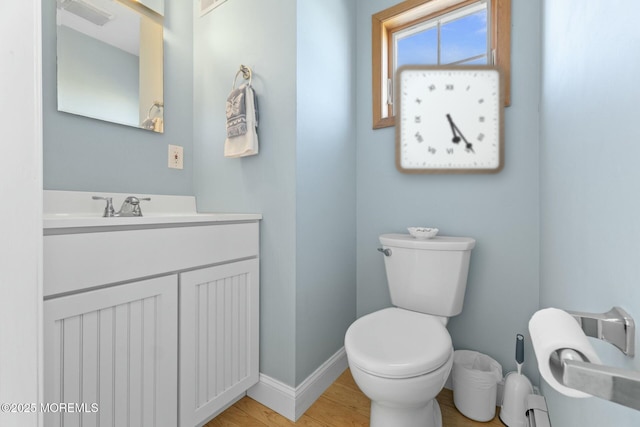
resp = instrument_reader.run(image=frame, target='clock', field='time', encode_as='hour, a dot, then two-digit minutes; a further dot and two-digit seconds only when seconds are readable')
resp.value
5.24
